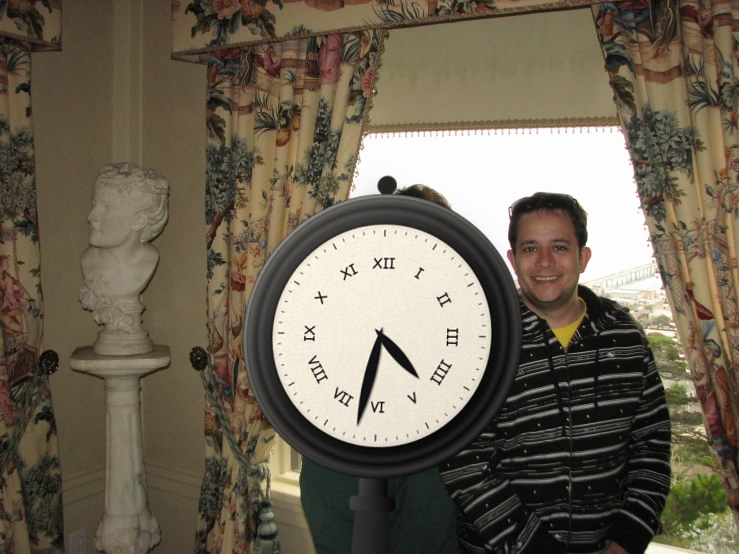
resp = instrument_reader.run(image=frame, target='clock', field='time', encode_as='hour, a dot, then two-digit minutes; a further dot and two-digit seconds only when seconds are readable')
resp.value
4.32
